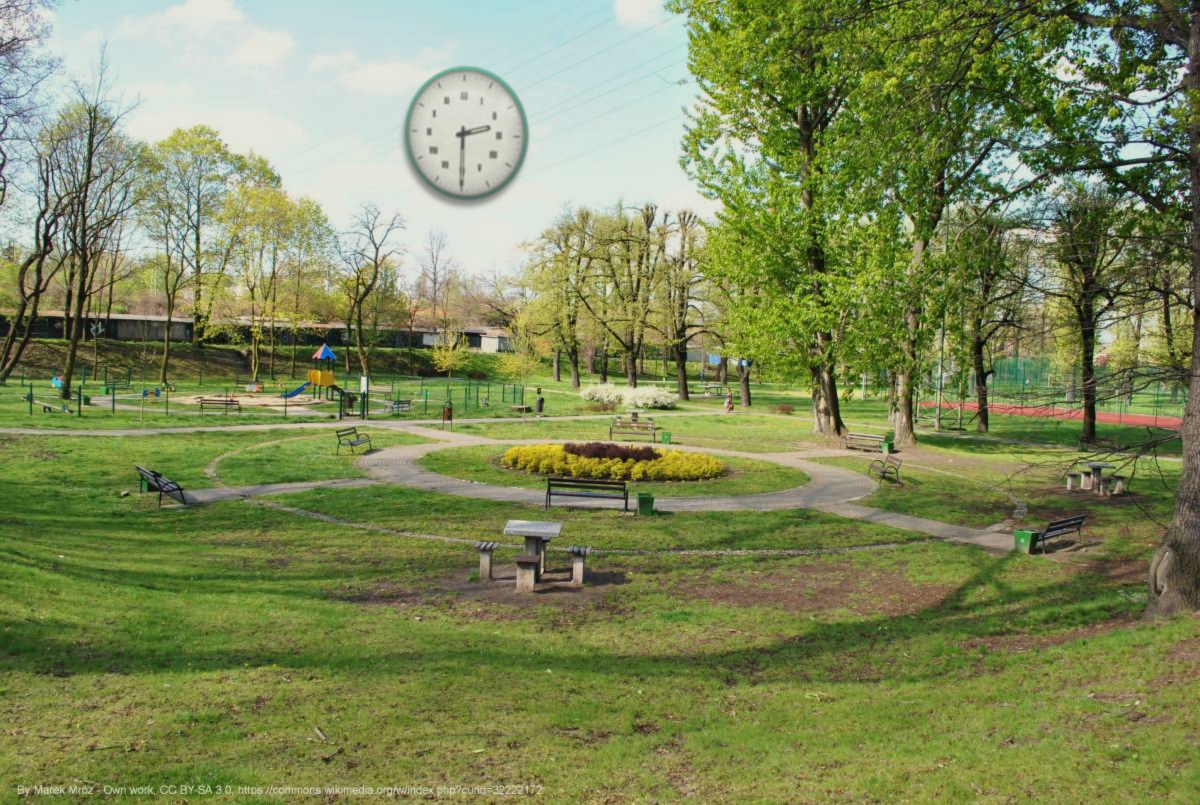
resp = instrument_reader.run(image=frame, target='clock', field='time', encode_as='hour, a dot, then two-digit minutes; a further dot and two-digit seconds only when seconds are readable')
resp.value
2.30
